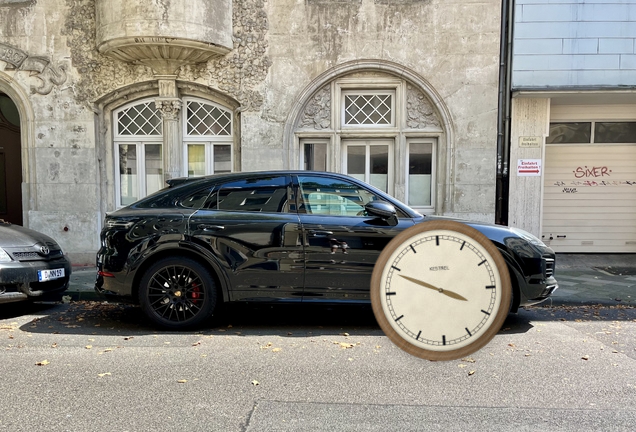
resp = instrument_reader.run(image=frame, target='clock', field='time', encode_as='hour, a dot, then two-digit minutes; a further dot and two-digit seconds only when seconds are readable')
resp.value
3.49
